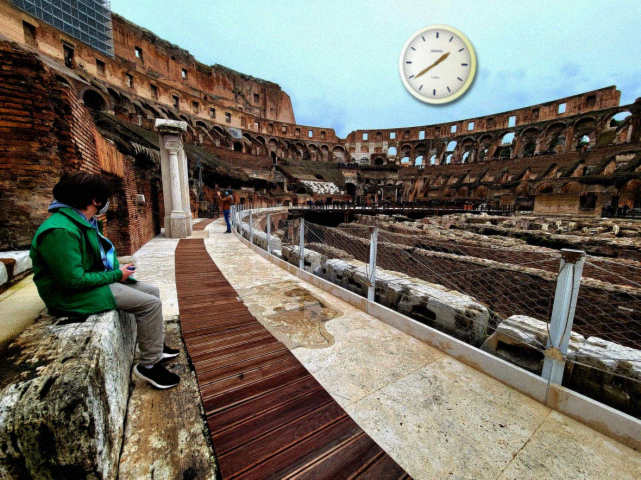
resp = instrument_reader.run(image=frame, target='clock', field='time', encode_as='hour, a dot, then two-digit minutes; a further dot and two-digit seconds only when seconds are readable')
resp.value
1.39
